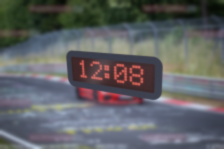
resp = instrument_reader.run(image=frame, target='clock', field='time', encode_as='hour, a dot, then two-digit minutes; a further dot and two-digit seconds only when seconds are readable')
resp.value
12.08
